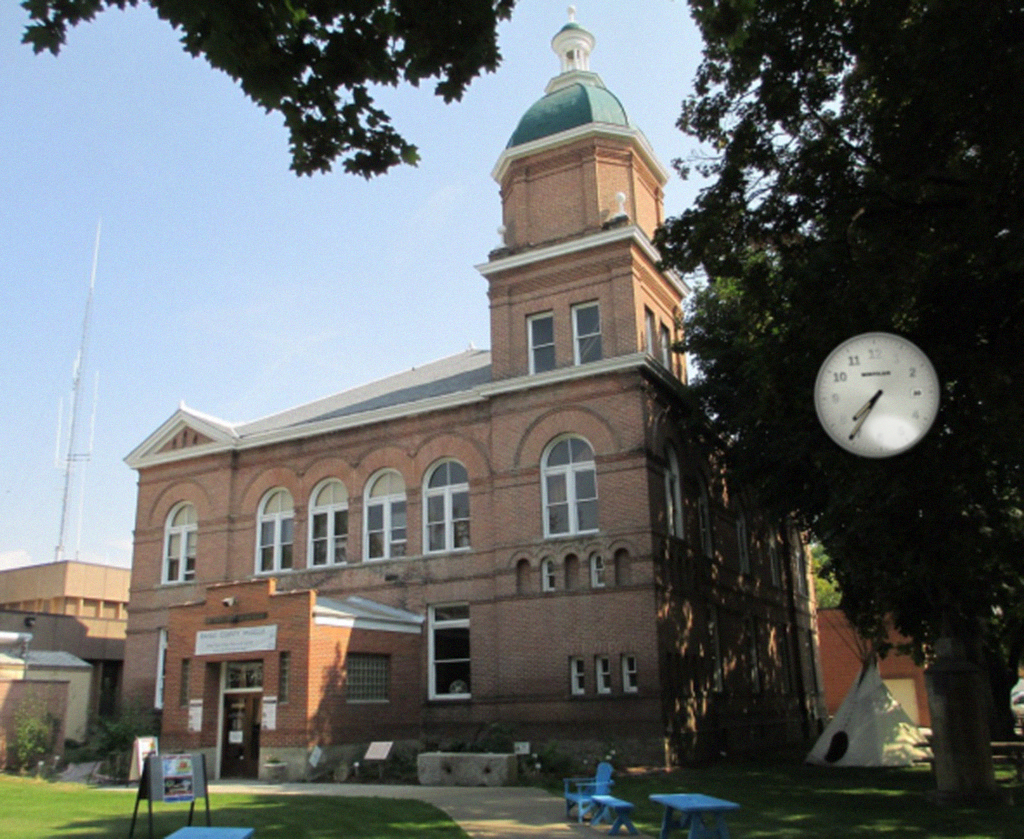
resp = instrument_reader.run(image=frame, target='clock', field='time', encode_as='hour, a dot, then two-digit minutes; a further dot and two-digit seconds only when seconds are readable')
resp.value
7.36
